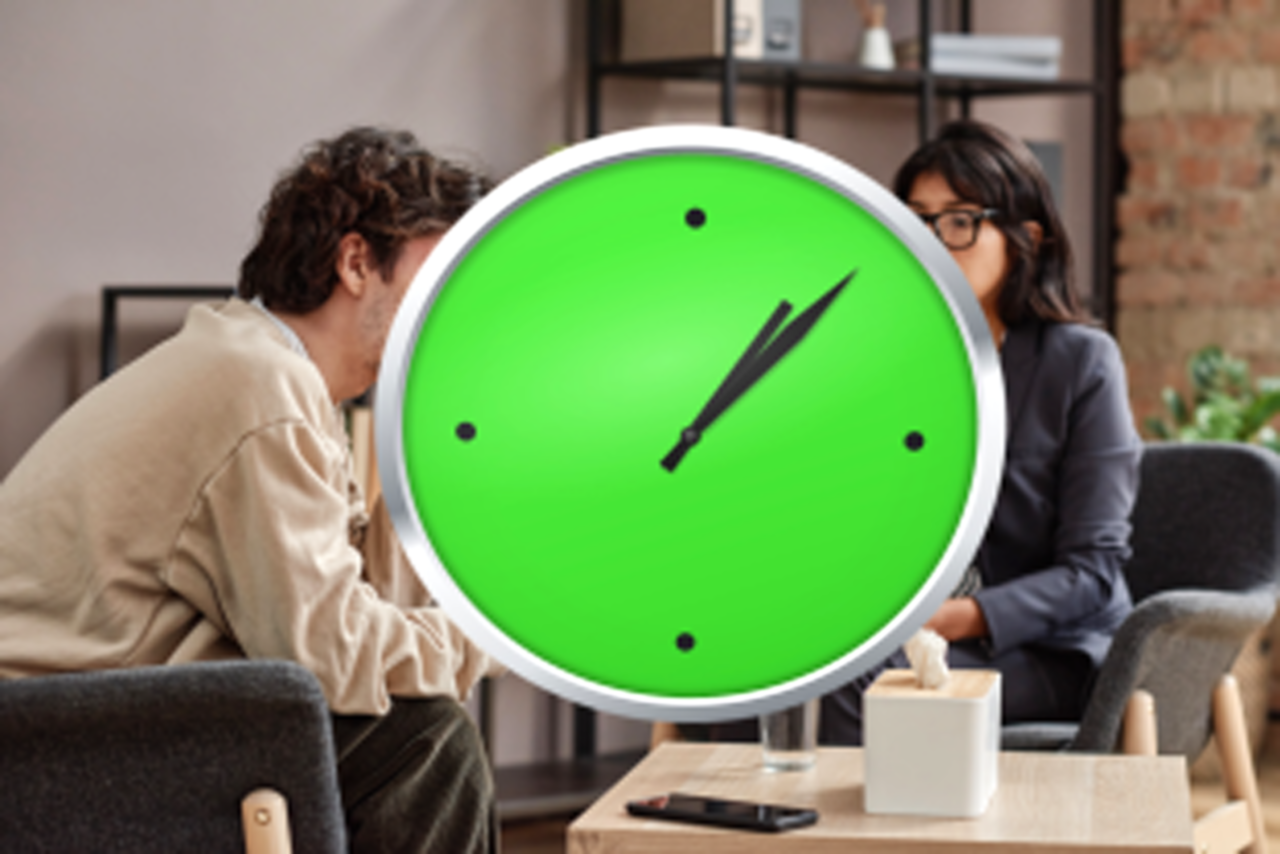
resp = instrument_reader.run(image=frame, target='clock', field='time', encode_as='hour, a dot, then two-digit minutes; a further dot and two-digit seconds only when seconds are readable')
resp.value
1.07
